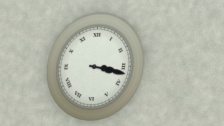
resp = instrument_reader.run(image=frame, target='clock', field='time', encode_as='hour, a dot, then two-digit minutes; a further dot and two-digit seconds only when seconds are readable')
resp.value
3.17
